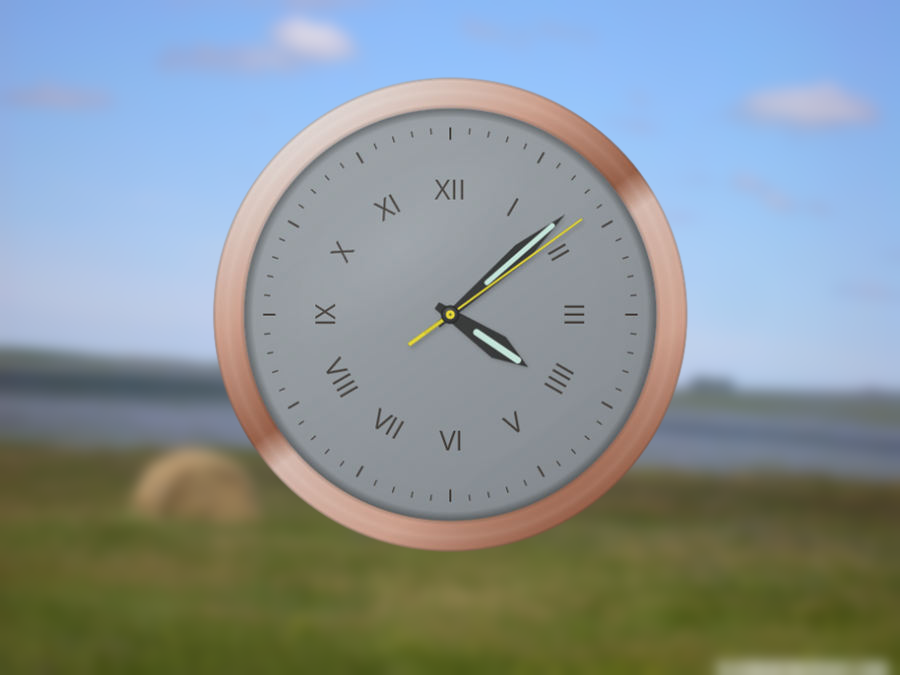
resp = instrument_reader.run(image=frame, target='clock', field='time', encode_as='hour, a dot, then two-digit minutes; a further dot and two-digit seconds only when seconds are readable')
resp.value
4.08.09
